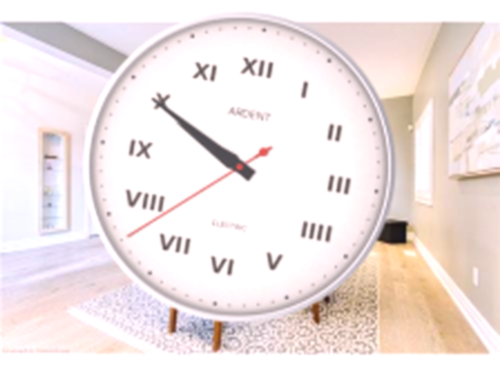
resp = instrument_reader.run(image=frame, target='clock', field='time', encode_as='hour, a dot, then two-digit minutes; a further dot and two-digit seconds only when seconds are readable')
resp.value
9.49.38
